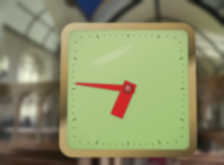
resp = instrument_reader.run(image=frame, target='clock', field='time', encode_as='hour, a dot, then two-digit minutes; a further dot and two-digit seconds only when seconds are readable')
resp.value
6.46
